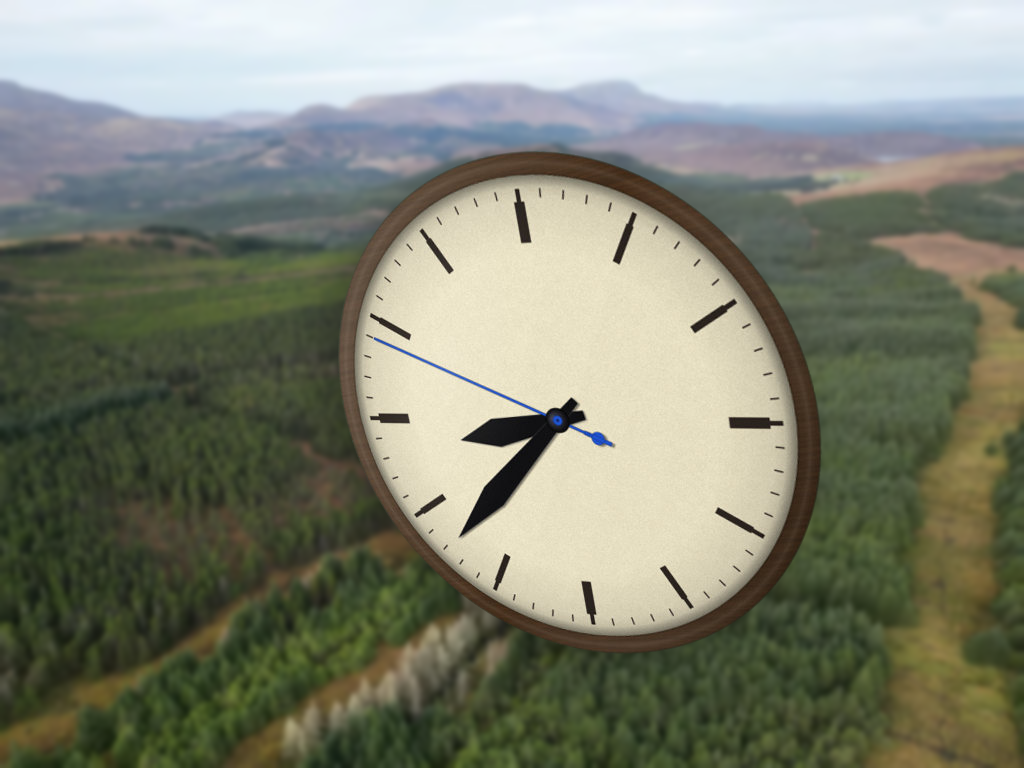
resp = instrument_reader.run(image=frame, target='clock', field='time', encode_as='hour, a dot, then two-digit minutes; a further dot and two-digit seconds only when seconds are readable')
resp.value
8.37.49
